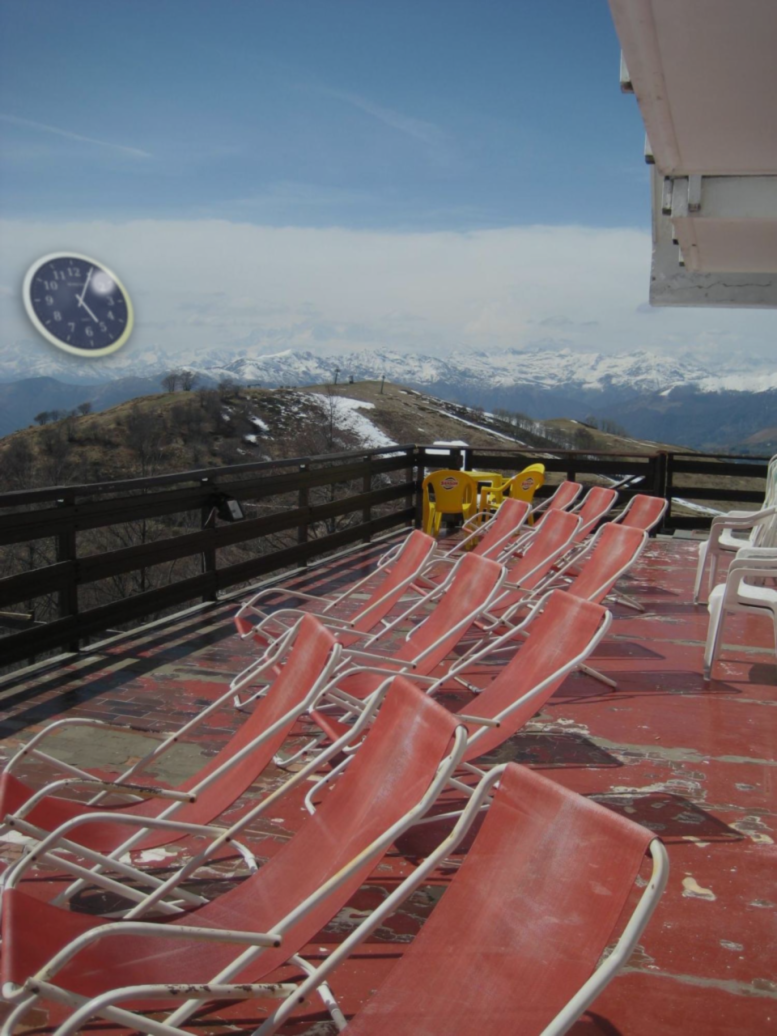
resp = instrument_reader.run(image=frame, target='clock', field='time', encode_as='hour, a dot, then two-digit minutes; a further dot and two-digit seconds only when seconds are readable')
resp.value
5.05
